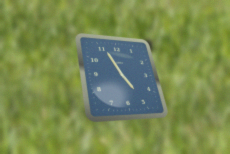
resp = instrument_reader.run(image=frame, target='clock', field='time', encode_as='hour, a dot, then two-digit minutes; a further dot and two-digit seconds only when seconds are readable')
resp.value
4.56
